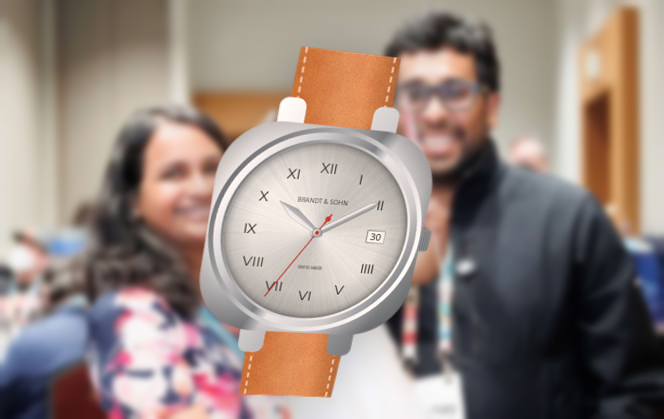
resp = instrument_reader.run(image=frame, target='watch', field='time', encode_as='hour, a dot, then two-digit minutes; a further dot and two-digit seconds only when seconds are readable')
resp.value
10.09.35
